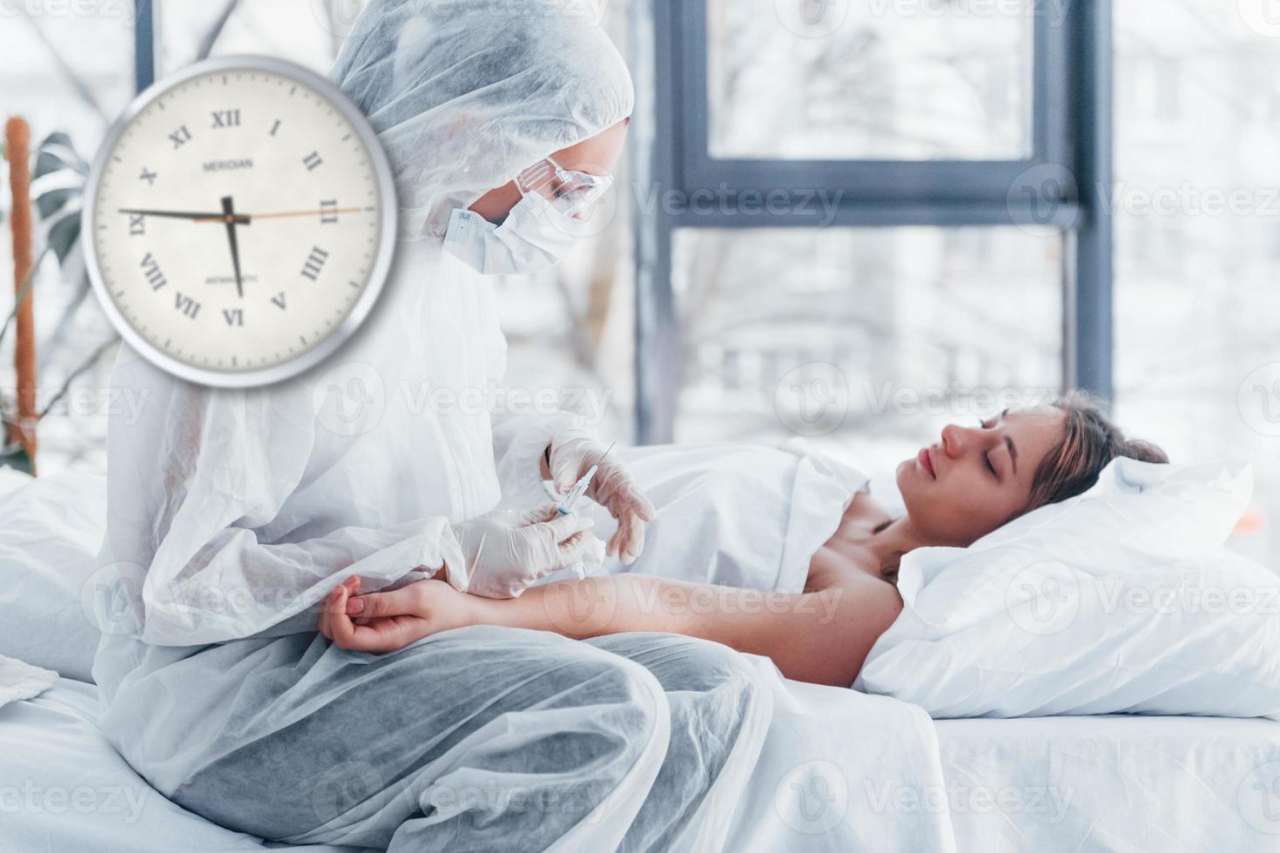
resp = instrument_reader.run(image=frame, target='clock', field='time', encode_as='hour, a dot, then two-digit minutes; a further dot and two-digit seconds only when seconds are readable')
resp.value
5.46.15
